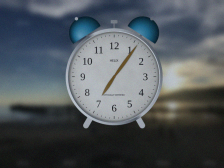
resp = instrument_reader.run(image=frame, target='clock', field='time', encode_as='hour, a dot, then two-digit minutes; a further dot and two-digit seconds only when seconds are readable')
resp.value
7.06
